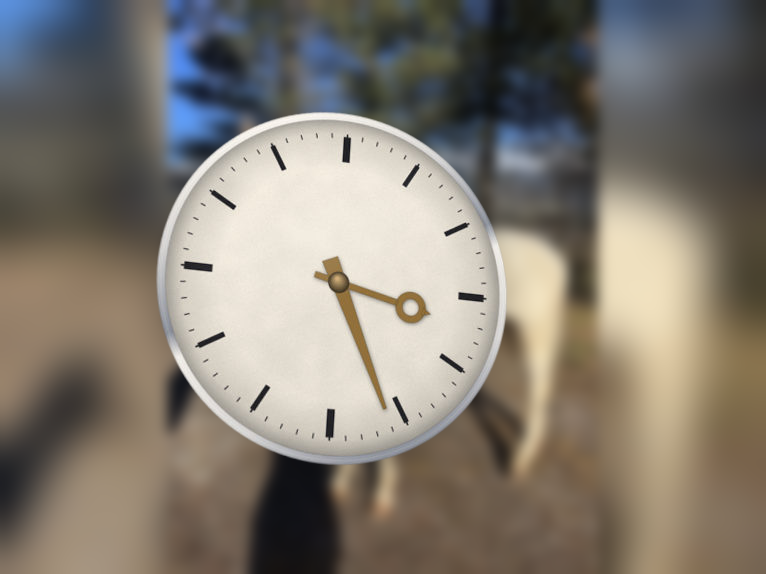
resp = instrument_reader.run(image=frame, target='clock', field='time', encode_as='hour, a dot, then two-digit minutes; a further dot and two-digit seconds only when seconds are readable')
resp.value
3.26
